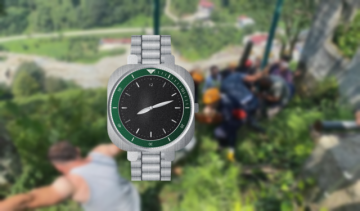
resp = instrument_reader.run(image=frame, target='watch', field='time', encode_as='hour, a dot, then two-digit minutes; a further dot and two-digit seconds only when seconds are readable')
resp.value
8.12
